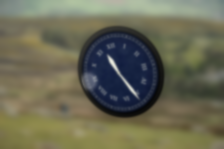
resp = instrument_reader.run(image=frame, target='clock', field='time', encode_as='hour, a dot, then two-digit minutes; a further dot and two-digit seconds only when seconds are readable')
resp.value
11.26
